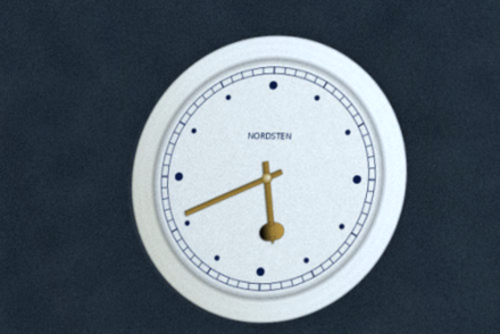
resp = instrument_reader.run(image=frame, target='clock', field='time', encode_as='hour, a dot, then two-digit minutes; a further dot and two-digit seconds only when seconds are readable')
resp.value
5.41
